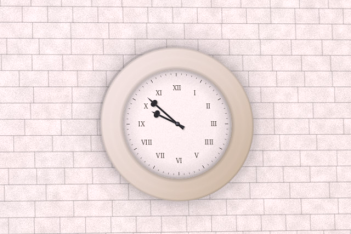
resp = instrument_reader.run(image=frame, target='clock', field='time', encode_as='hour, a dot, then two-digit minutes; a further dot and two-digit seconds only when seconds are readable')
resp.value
9.52
